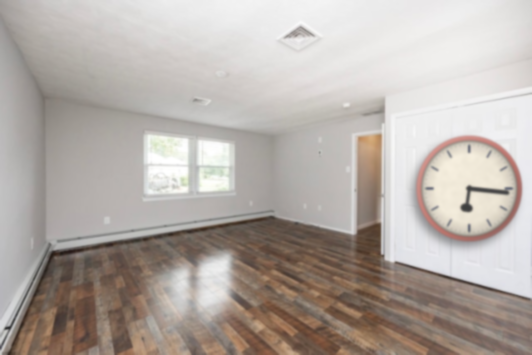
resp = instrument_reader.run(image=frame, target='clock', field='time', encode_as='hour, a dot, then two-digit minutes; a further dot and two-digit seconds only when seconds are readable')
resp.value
6.16
